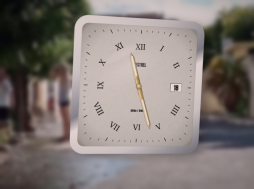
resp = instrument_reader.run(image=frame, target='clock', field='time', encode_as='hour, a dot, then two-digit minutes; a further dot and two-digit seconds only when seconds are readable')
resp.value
11.27
